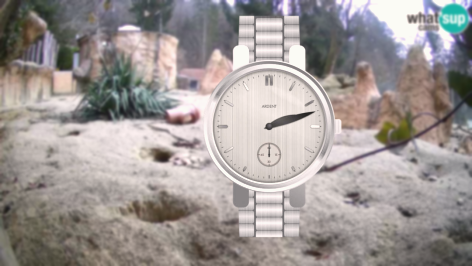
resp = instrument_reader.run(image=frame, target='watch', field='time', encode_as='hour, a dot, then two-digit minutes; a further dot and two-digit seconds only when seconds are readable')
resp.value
2.12
